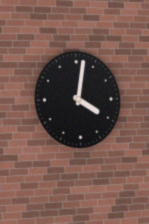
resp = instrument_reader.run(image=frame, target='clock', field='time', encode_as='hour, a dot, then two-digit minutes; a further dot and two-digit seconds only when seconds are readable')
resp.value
4.02
